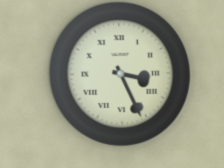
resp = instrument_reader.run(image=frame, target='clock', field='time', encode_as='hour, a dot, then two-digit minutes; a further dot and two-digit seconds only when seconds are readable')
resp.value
3.26
